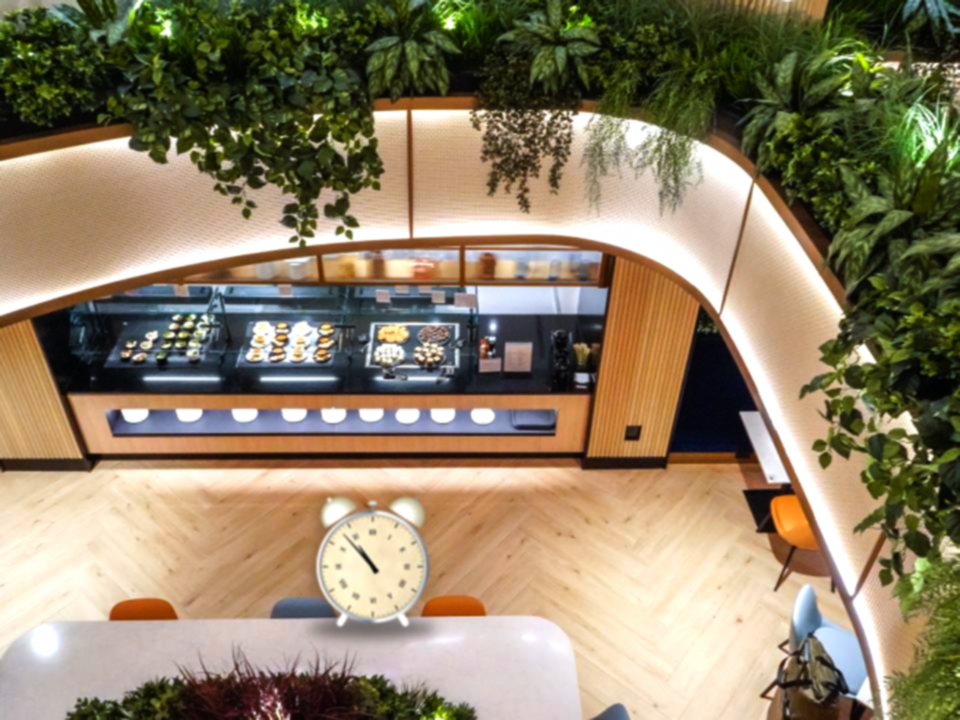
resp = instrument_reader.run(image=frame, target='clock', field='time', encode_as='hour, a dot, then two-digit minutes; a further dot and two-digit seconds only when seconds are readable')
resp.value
10.53
